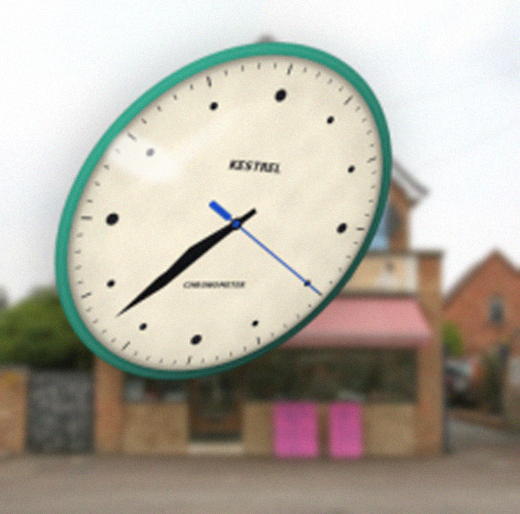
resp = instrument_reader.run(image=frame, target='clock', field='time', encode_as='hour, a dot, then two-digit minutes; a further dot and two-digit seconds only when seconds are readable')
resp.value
7.37.20
